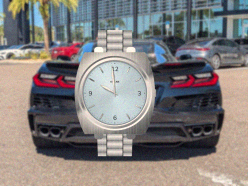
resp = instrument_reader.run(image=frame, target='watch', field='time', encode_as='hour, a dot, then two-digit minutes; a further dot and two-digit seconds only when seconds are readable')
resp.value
9.59
